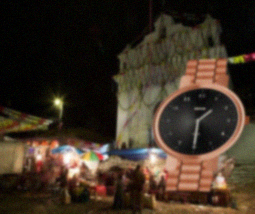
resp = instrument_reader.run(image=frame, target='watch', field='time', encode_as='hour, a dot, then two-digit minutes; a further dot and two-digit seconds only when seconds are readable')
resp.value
1.30
